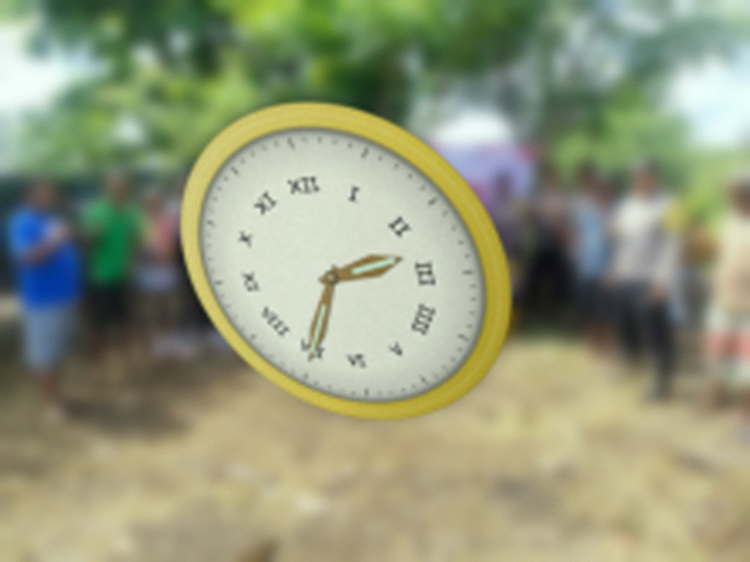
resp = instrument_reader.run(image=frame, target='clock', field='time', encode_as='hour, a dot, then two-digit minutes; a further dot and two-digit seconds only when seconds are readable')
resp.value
2.35
